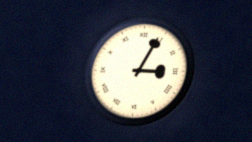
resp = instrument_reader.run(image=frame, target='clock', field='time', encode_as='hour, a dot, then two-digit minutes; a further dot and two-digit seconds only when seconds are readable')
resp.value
3.04
